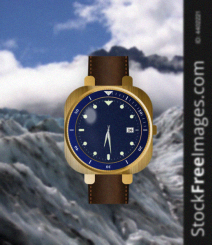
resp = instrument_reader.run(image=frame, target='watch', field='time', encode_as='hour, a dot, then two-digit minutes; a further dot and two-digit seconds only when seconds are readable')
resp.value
6.29
